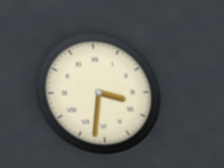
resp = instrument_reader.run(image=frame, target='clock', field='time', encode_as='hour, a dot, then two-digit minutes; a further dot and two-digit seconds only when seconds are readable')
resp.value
3.32
